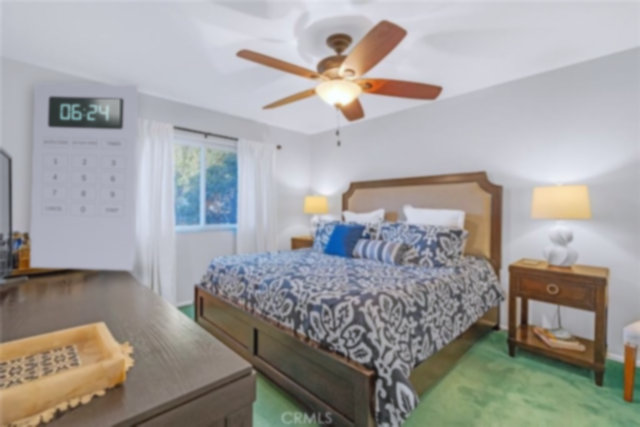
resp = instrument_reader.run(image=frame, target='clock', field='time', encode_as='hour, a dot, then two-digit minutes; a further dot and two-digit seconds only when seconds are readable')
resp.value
6.24
